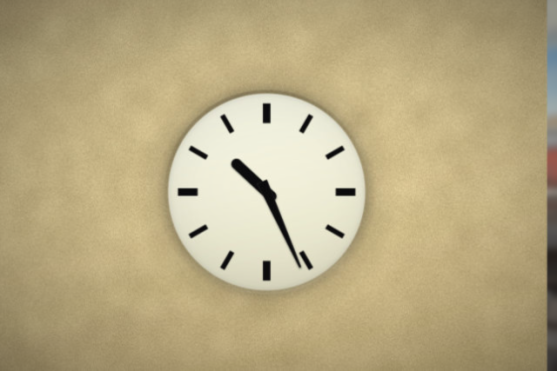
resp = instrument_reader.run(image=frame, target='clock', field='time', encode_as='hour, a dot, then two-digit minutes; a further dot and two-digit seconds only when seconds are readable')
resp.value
10.26
